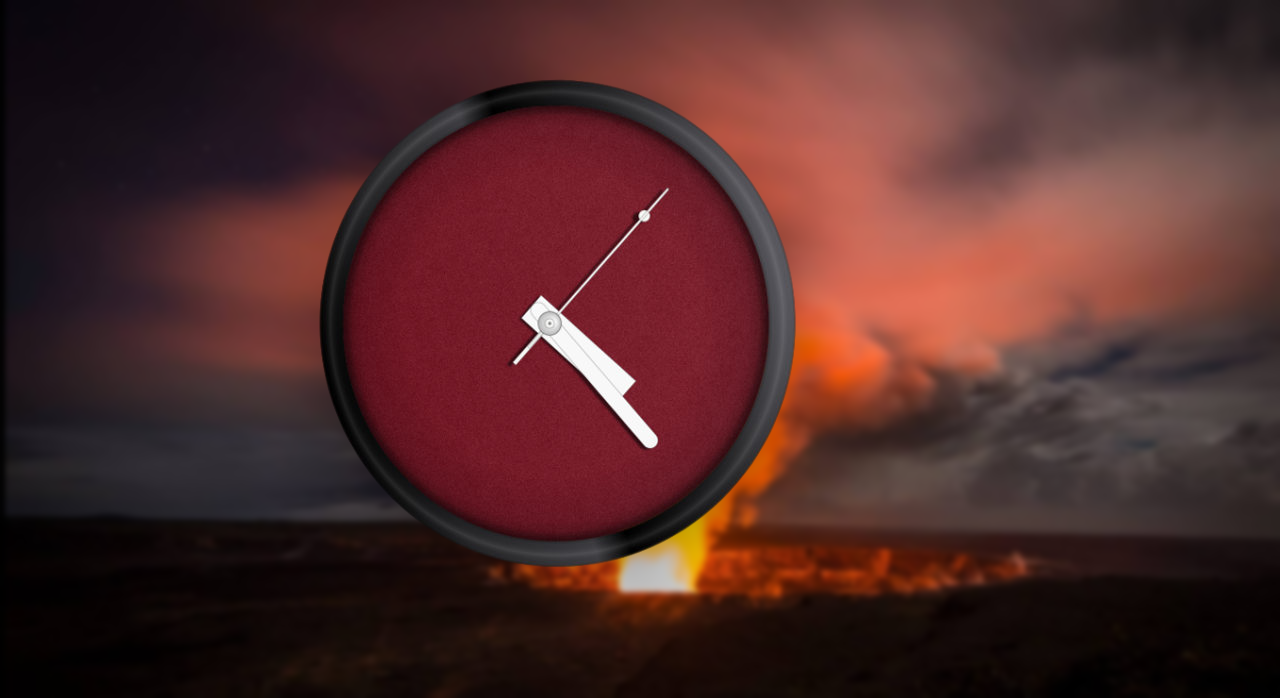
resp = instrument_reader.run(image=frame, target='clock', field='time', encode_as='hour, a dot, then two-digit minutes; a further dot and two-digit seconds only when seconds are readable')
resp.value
4.23.07
